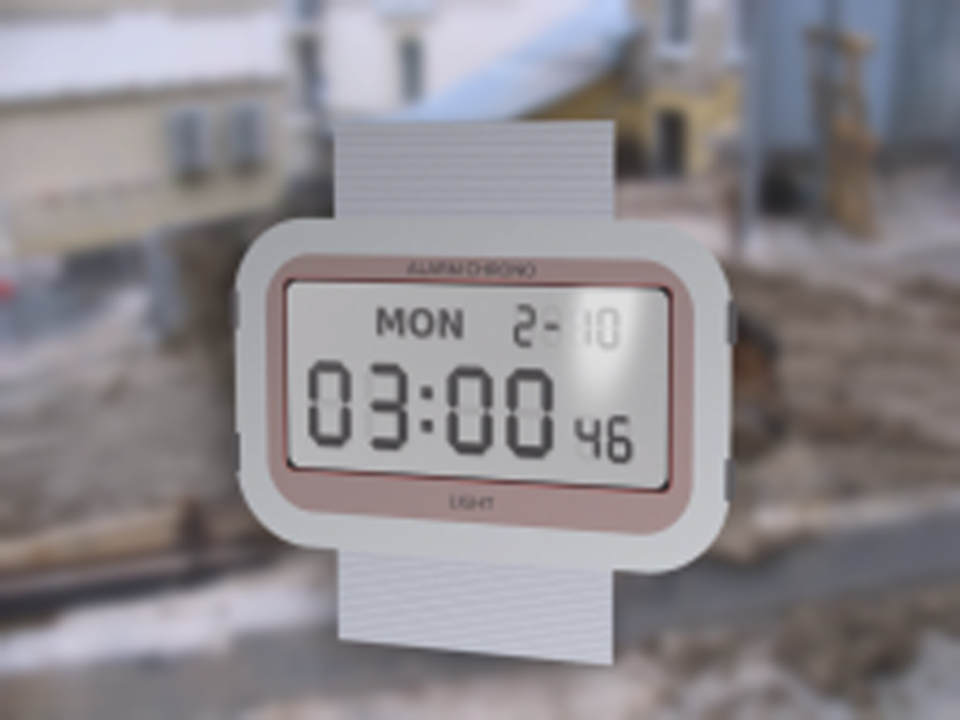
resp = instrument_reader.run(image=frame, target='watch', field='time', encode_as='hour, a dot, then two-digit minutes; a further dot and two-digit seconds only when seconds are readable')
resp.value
3.00.46
